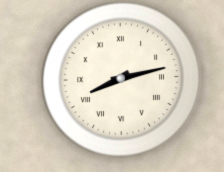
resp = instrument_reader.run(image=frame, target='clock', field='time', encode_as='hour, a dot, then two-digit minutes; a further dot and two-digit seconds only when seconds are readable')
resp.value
8.13
